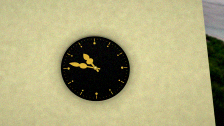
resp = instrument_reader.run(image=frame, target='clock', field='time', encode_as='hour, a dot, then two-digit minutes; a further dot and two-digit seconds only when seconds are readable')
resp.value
10.47
